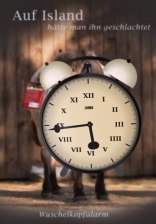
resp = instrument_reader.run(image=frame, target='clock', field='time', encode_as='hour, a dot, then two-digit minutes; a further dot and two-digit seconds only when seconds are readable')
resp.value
5.44
